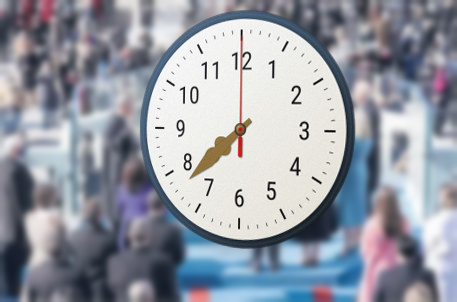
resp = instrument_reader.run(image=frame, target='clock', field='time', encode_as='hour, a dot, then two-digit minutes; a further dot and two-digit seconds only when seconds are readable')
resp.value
7.38.00
